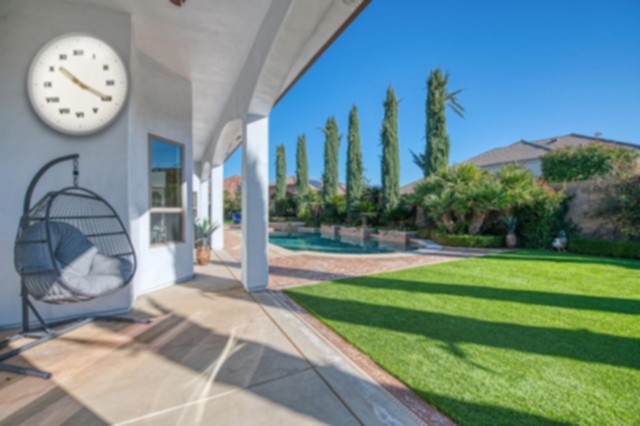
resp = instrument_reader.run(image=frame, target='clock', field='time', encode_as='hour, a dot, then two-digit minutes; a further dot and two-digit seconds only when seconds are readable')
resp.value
10.20
